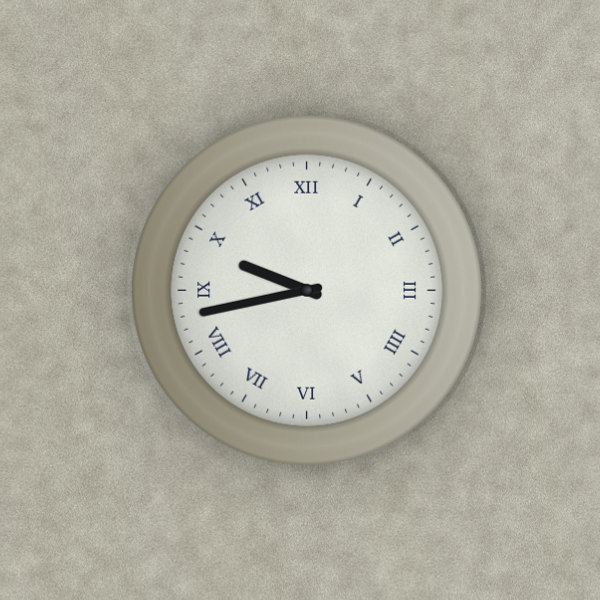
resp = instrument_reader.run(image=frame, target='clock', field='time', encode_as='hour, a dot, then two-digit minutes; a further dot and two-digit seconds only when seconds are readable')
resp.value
9.43
